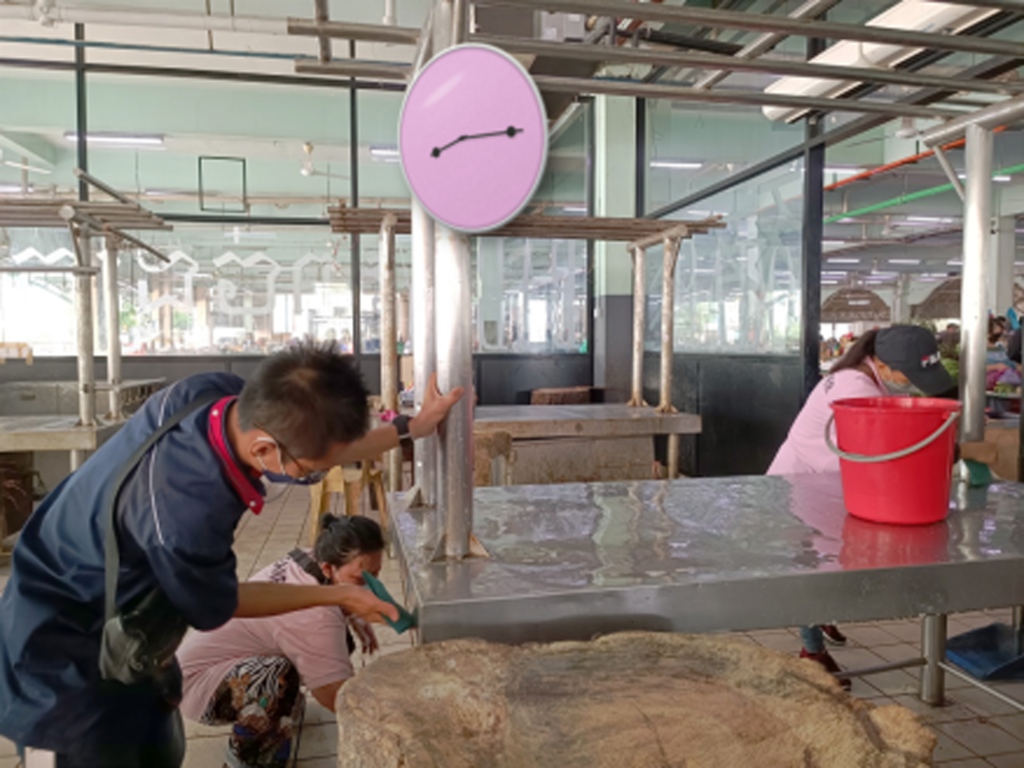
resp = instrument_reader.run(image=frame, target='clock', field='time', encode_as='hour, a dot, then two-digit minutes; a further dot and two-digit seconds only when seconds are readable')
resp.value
8.14
